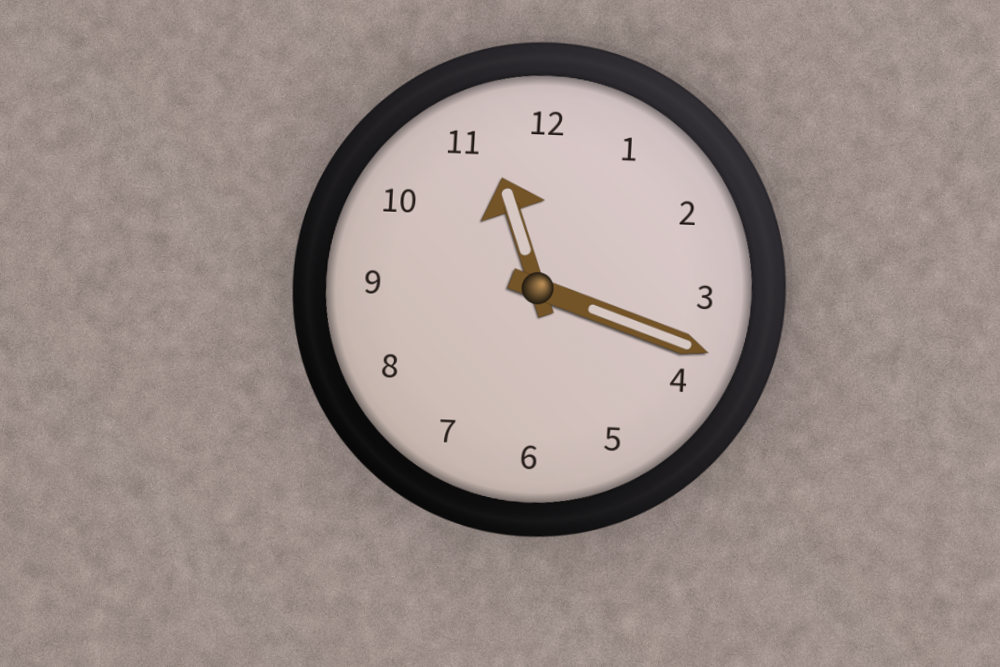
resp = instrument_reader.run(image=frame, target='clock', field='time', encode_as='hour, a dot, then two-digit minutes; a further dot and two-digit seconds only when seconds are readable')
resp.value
11.18
